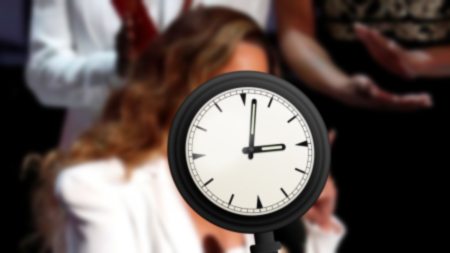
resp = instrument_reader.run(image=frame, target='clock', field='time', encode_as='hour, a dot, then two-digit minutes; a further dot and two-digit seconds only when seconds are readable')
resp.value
3.02
